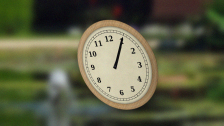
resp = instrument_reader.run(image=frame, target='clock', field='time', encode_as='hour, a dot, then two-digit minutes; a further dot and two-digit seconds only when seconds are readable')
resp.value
1.05
